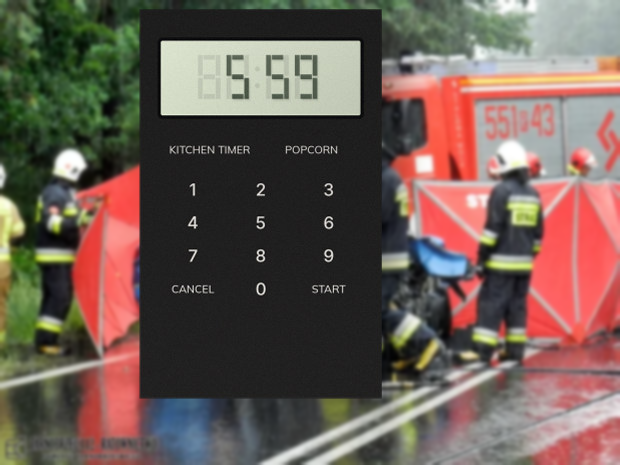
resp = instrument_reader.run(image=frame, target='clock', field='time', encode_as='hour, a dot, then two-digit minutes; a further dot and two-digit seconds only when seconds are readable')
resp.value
5.59
